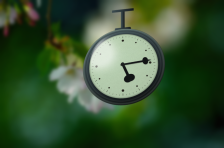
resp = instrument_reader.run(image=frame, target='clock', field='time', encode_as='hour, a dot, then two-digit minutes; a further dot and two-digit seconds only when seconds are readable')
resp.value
5.14
